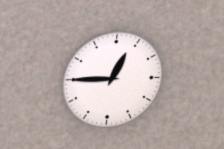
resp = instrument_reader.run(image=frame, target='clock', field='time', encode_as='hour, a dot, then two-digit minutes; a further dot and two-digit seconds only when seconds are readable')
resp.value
12.45
